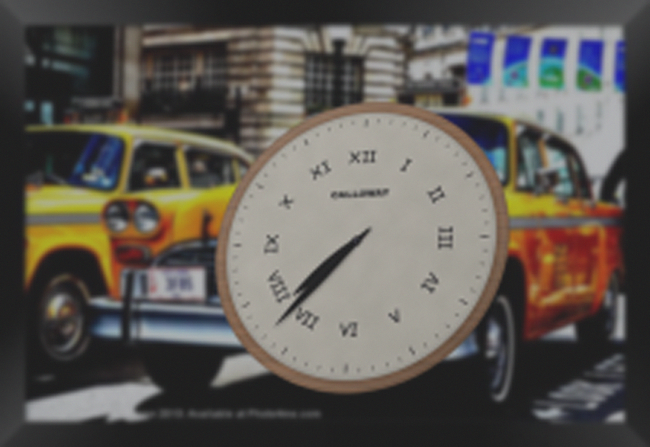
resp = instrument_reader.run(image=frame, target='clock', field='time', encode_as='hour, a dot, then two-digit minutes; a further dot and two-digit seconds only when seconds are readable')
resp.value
7.37
